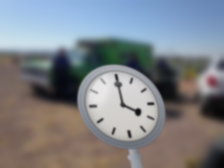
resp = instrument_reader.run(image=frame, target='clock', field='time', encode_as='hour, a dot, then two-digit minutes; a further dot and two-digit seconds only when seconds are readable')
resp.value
4.00
